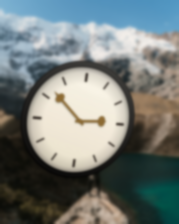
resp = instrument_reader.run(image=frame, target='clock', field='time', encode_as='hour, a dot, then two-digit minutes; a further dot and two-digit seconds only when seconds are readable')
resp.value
2.52
